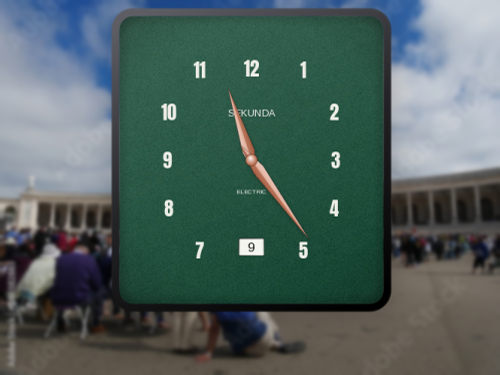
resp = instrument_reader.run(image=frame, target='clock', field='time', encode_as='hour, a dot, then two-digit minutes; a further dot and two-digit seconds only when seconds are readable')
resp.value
11.24
